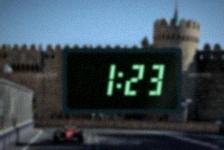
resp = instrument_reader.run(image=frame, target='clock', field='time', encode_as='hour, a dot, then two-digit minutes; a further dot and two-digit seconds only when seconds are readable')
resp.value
1.23
